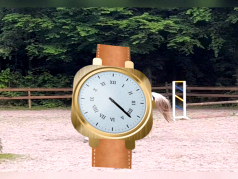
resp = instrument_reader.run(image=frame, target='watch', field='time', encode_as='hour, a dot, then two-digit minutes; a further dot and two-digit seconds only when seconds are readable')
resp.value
4.22
